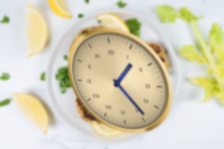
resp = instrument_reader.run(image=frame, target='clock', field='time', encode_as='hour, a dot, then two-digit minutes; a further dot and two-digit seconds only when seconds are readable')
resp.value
1.24
